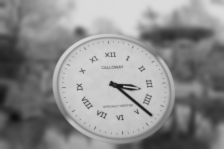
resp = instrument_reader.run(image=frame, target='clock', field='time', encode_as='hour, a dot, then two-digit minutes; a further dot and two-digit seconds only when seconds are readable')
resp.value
3.23
